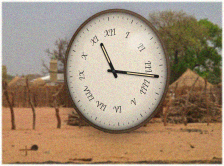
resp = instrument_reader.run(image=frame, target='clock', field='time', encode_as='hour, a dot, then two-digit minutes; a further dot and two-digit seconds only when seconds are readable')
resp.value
11.17
